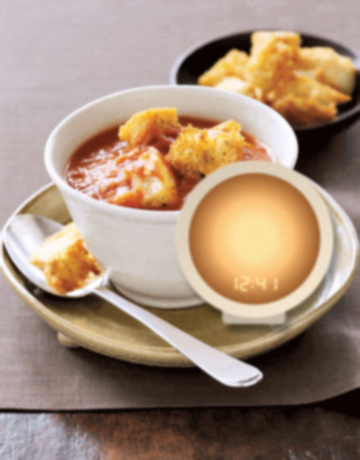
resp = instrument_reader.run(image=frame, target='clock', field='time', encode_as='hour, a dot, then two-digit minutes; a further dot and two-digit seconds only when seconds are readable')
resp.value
12.41
